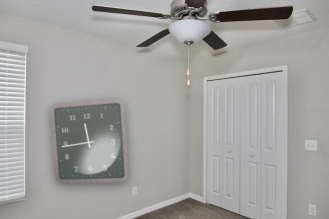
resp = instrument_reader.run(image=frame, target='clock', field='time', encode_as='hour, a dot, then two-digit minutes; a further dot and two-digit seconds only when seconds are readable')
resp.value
11.44
